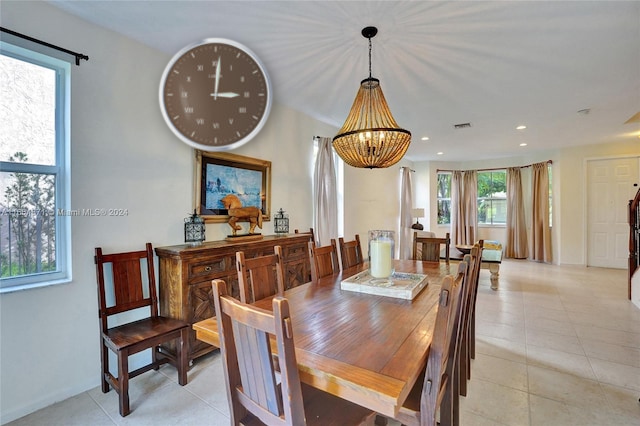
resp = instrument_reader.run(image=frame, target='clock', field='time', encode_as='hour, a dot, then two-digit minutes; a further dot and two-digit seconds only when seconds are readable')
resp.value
3.01
